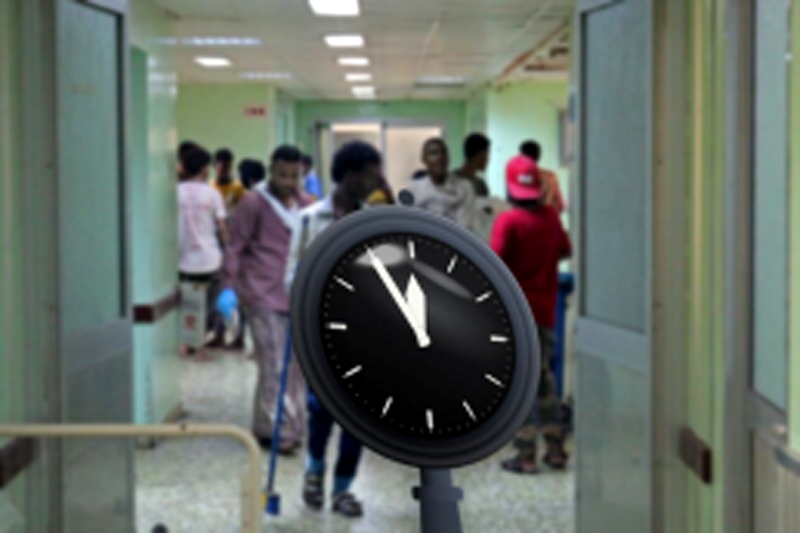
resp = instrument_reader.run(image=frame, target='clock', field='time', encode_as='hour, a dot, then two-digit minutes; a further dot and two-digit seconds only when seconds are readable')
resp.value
11.55
